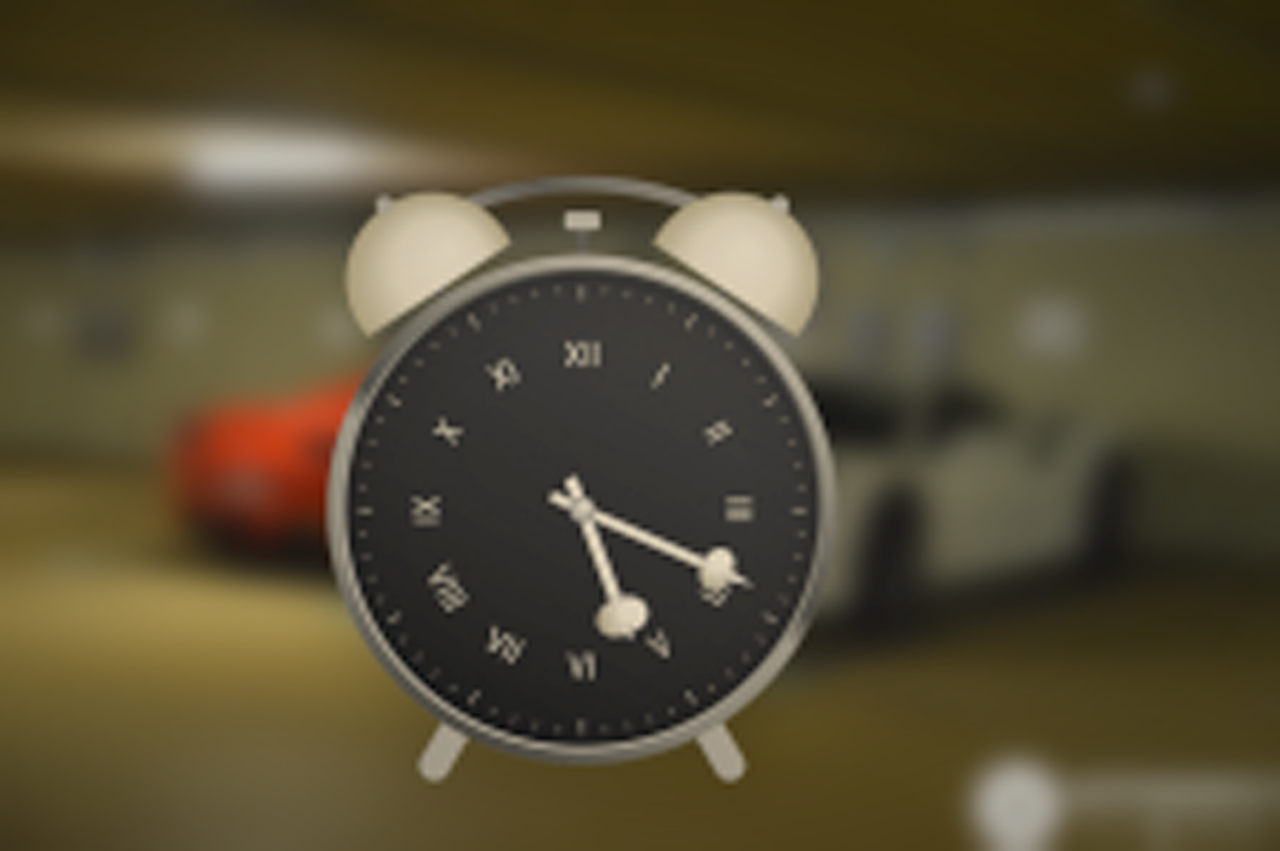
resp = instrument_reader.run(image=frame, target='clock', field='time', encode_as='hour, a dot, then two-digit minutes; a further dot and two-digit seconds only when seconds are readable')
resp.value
5.19
